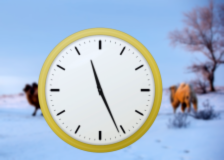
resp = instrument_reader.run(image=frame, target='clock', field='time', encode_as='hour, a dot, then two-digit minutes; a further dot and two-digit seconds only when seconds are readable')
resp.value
11.26
